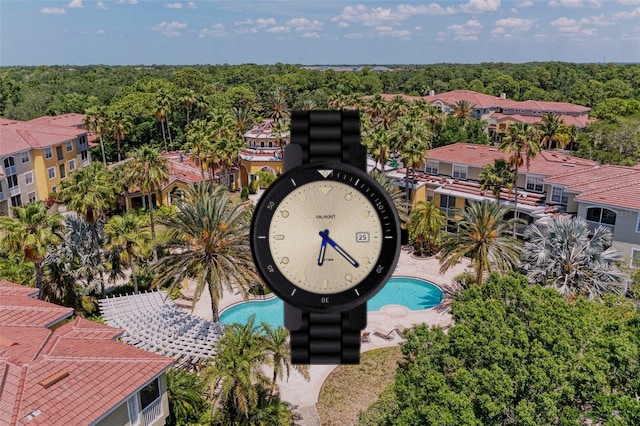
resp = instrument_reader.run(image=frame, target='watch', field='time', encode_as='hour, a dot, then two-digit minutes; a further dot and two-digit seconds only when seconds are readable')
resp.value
6.22
